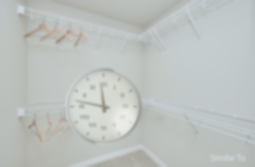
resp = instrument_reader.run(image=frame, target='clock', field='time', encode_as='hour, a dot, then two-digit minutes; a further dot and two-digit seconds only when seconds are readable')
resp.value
11.47
